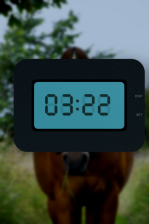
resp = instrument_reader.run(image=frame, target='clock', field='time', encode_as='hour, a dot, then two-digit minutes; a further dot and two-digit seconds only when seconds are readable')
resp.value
3.22
